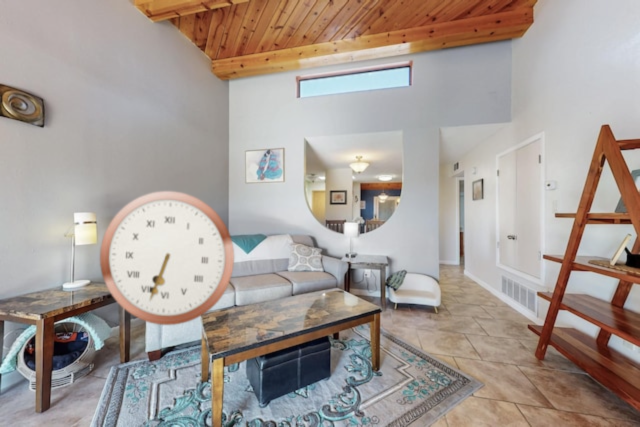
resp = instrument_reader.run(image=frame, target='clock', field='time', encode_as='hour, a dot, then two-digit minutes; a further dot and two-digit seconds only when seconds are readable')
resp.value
6.33
